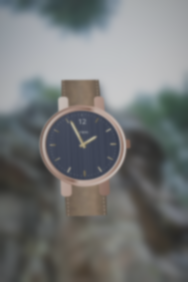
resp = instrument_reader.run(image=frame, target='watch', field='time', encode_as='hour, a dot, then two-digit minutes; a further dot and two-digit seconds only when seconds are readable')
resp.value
1.56
